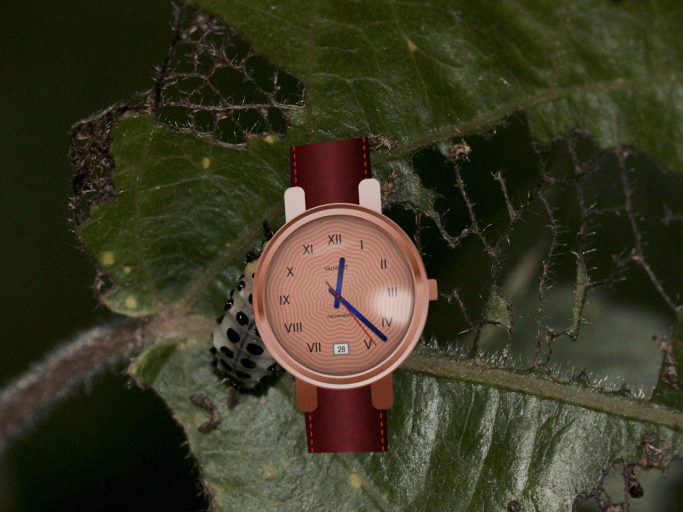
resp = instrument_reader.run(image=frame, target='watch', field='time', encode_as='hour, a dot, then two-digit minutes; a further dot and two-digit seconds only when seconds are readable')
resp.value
12.22.24
